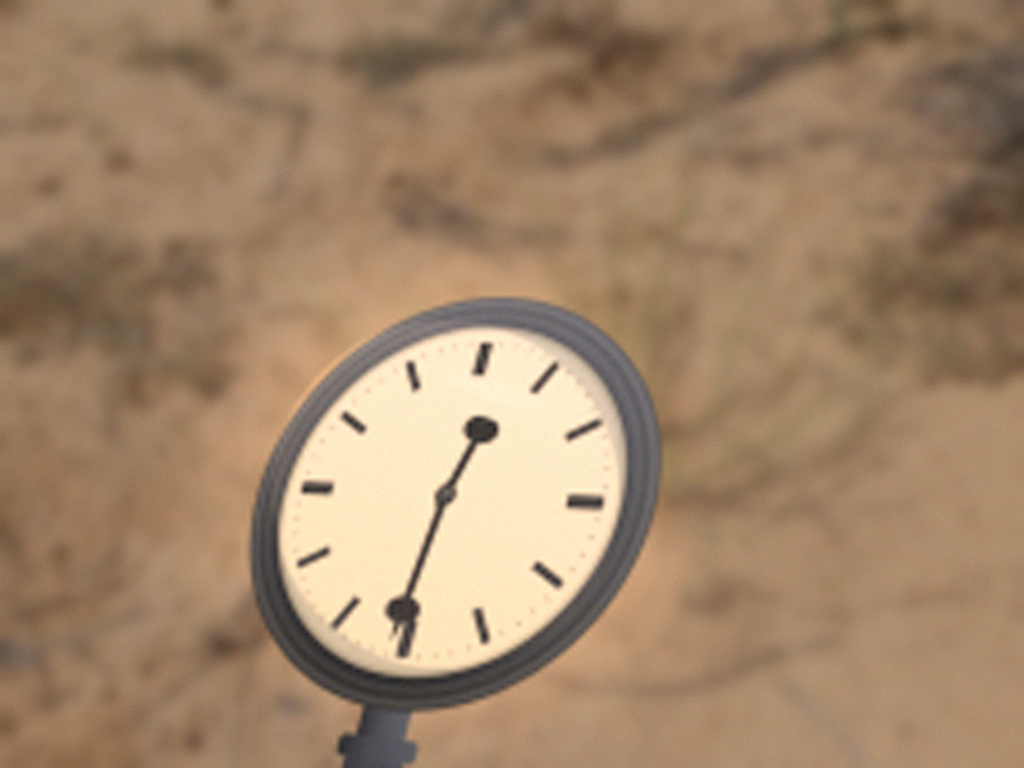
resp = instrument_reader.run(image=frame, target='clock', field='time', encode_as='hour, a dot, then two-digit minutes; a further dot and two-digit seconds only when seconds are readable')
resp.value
12.31
